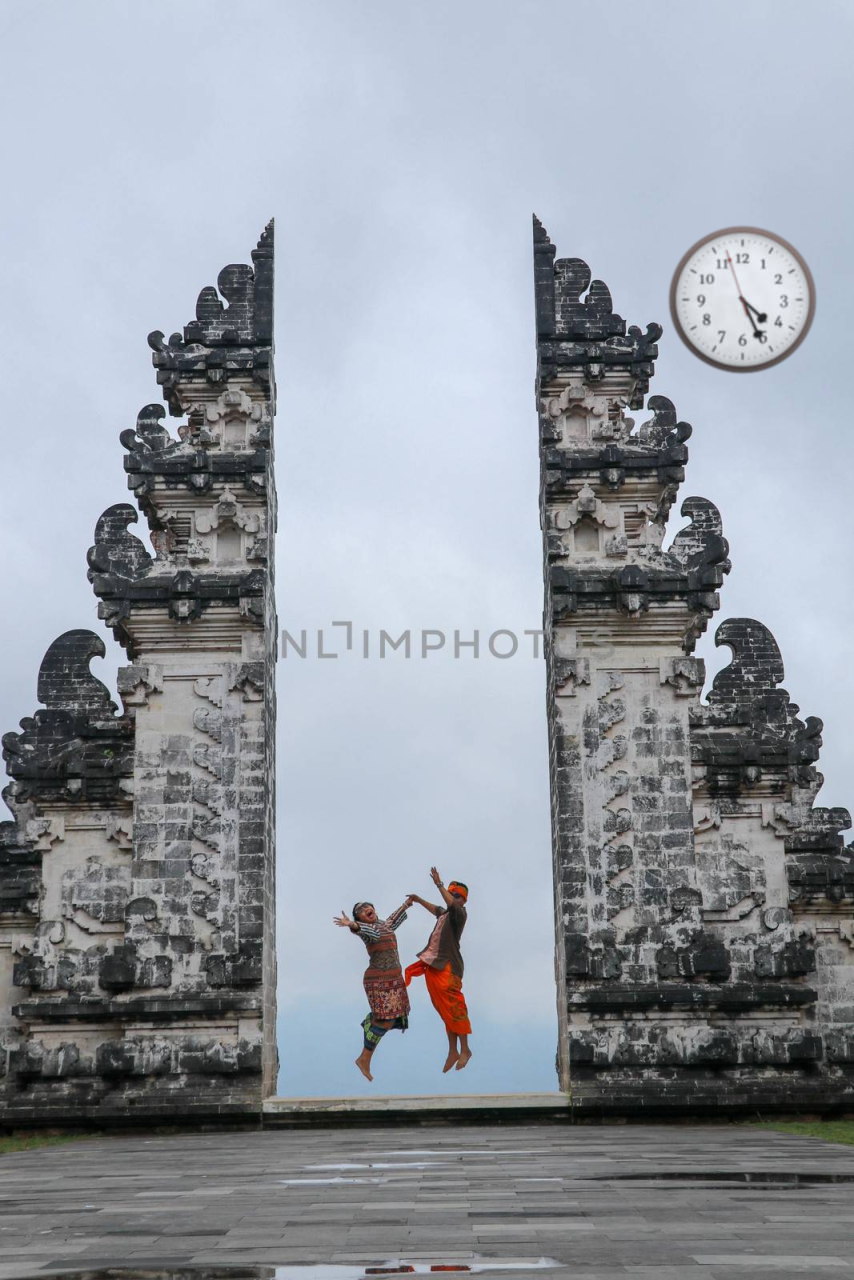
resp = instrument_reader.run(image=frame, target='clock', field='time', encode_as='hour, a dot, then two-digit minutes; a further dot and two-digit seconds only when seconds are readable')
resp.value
4.25.57
